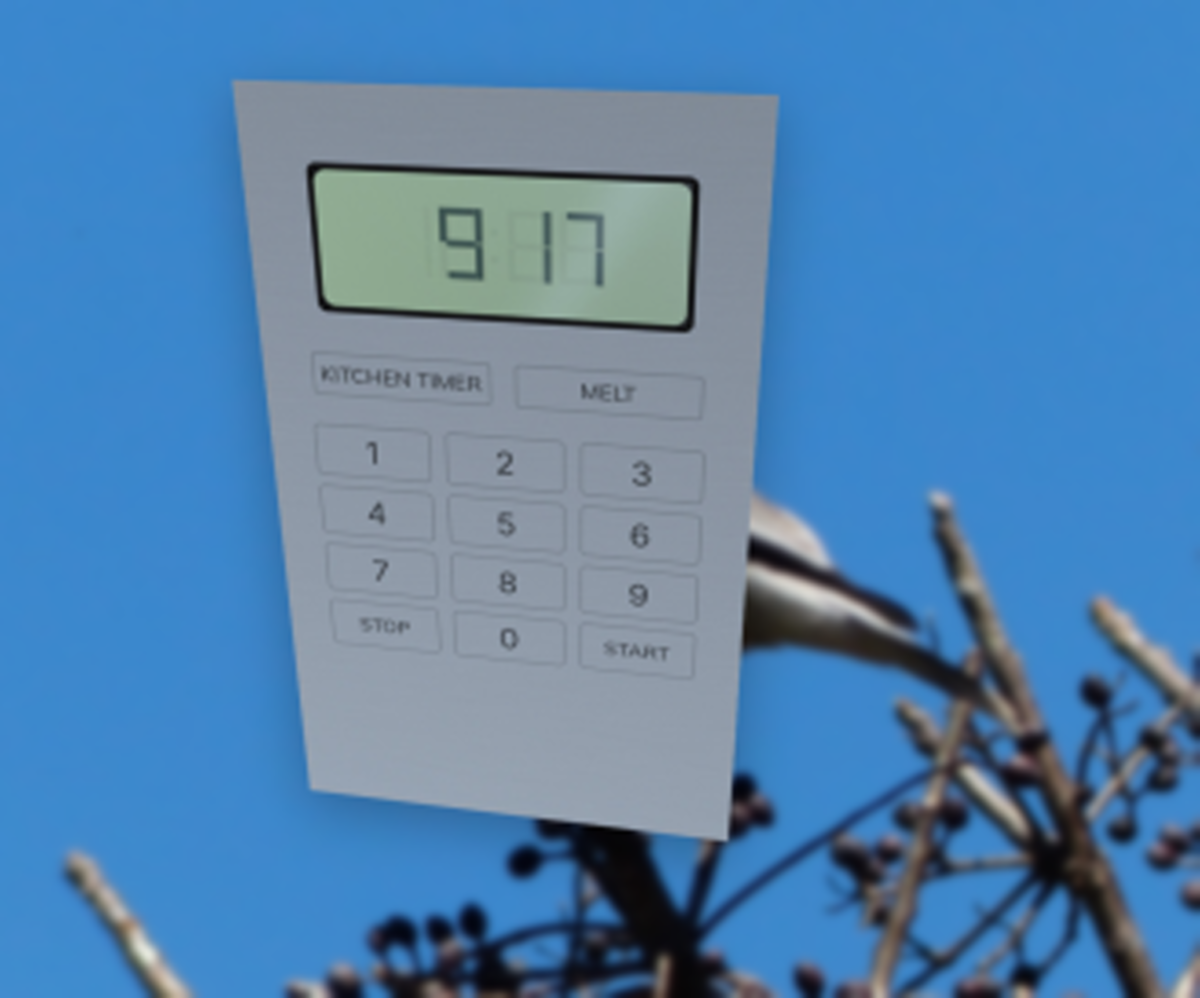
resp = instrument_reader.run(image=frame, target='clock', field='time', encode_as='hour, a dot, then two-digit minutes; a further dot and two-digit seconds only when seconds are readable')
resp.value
9.17
